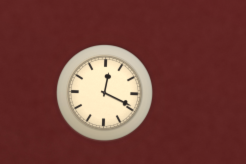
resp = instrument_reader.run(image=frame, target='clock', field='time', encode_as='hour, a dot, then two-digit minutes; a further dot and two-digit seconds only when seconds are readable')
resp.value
12.19
